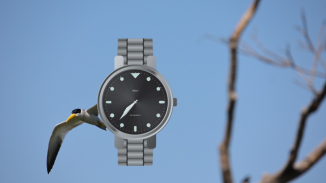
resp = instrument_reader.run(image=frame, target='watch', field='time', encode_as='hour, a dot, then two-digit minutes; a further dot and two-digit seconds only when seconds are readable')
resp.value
7.37
